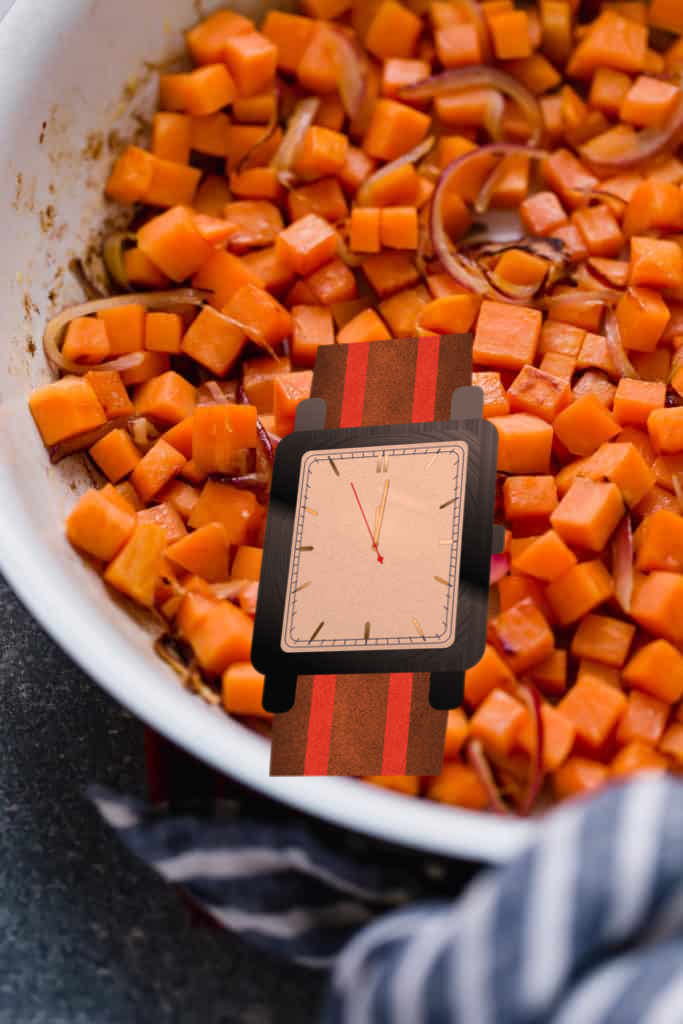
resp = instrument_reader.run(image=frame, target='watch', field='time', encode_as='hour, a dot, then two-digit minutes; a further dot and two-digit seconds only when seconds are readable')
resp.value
12.00.56
